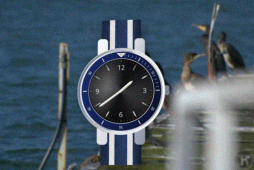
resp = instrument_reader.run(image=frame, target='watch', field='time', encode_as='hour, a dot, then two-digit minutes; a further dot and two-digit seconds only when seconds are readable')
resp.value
1.39
